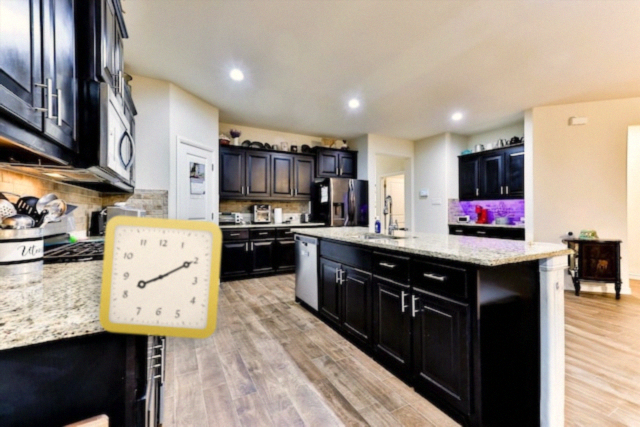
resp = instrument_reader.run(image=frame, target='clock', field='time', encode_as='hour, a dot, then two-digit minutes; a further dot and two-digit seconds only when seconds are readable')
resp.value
8.10
